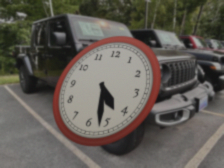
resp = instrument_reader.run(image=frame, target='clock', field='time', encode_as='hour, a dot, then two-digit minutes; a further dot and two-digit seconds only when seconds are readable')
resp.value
4.27
